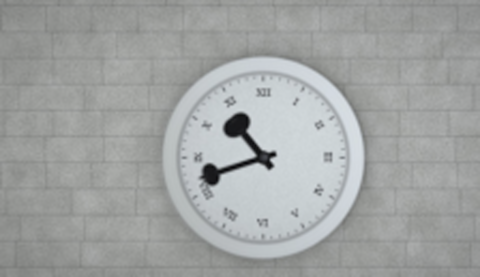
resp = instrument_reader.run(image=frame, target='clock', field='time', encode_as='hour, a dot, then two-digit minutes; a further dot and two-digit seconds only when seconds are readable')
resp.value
10.42
